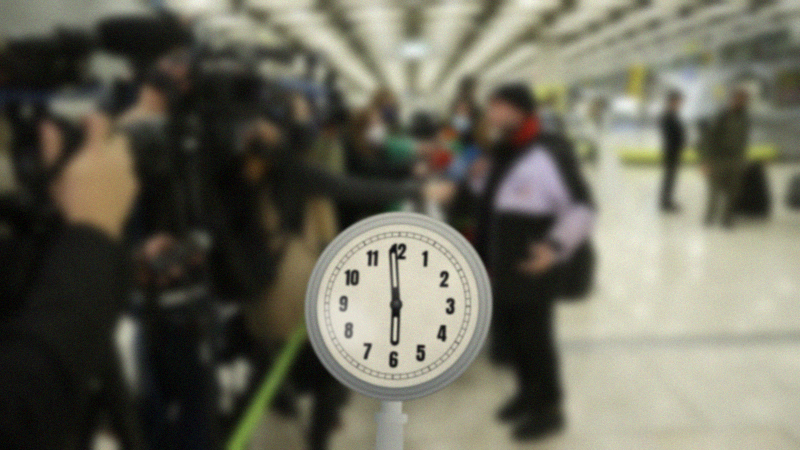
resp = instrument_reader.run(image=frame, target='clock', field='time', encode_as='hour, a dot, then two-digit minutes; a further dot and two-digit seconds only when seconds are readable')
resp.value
5.59
